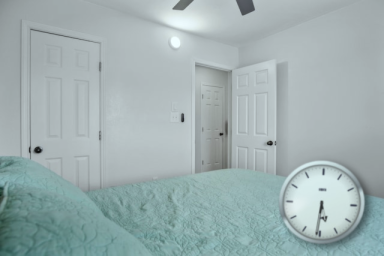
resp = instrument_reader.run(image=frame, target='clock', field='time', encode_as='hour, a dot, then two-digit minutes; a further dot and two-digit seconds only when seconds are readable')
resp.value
5.31
